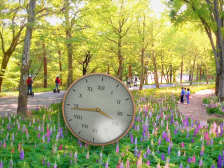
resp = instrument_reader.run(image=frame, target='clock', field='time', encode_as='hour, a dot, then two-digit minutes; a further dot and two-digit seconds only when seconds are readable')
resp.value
3.44
